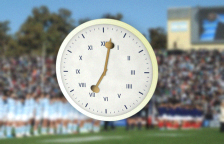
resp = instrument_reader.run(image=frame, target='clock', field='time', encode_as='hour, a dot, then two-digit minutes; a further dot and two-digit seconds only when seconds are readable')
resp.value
7.02
